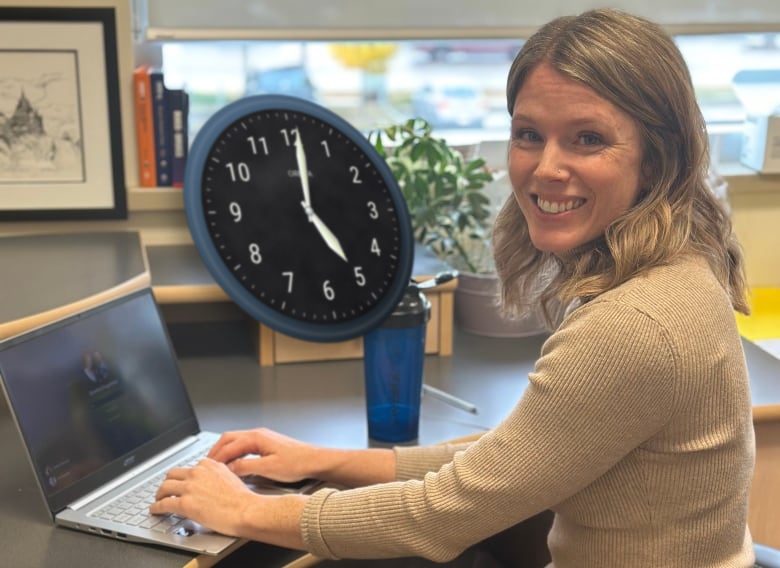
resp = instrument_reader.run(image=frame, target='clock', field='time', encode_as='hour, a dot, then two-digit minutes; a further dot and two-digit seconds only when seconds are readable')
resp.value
5.01
